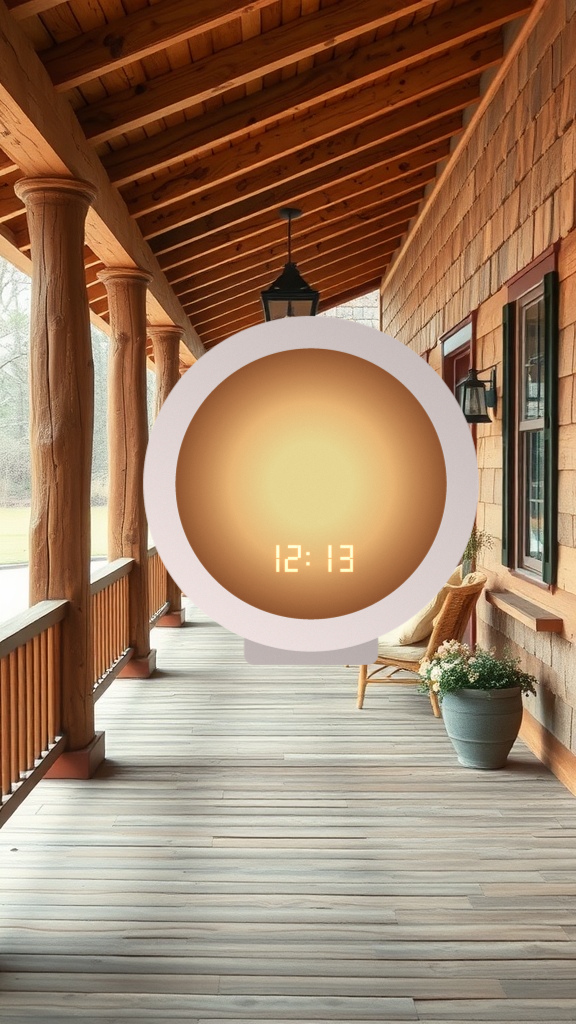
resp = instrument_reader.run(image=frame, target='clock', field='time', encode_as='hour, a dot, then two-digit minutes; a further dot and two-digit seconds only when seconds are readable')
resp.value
12.13
